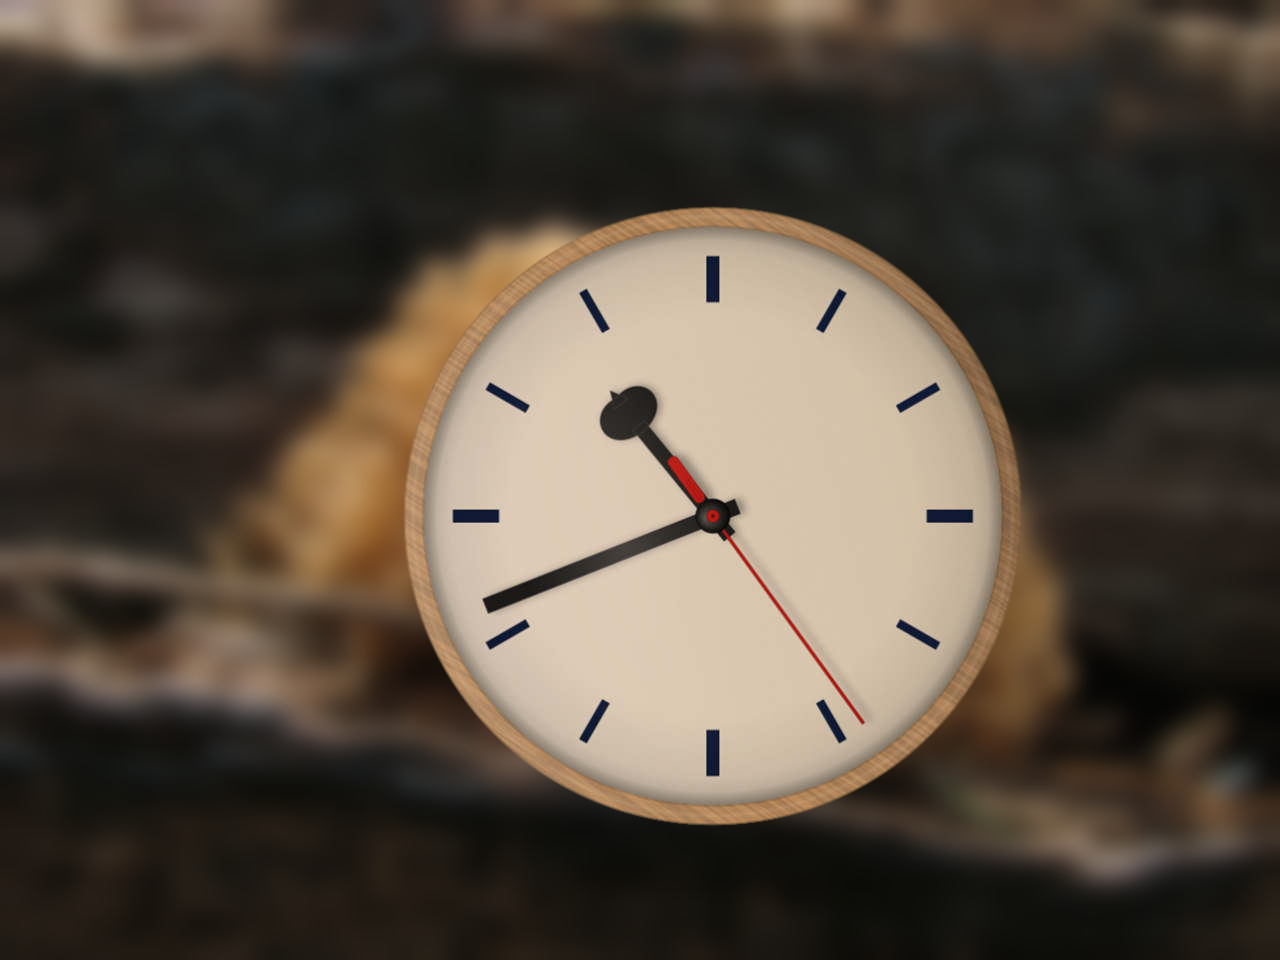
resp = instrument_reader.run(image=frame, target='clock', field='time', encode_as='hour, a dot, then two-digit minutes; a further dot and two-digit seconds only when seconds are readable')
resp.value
10.41.24
